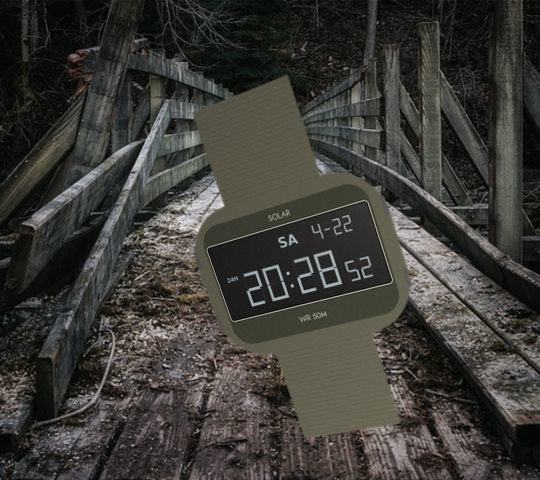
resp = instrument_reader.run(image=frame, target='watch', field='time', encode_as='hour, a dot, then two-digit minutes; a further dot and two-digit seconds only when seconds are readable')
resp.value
20.28.52
